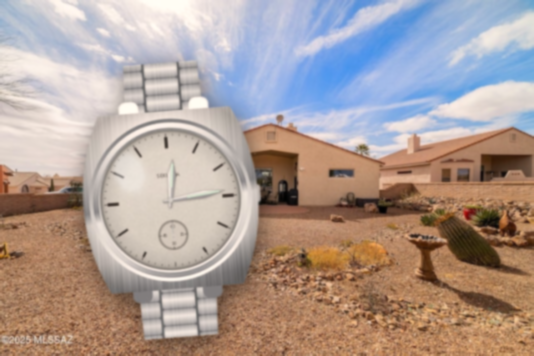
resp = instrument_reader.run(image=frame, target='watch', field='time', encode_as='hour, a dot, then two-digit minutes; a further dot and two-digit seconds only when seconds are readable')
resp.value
12.14
